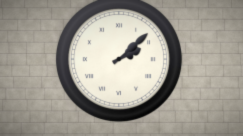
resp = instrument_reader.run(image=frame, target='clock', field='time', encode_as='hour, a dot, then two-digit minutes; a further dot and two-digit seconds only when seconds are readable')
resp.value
2.08
